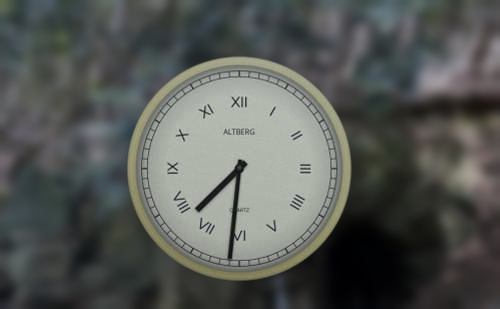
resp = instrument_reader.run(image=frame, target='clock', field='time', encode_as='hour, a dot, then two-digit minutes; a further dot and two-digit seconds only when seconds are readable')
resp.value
7.31
